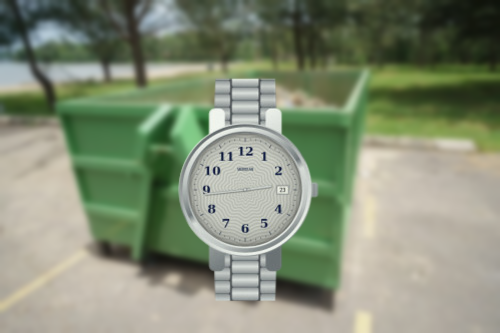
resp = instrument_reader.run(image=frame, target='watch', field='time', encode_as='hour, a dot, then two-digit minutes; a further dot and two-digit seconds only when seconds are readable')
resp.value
2.44
